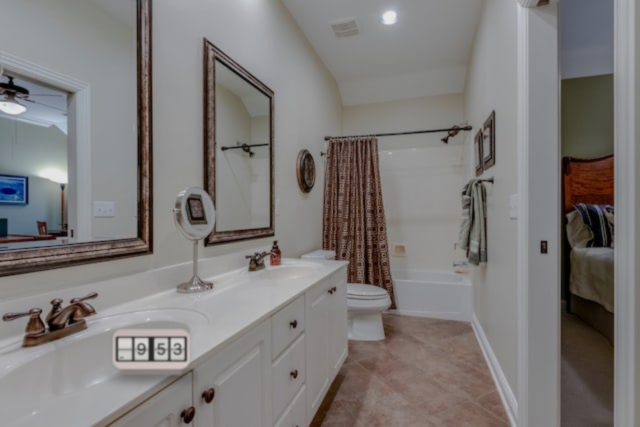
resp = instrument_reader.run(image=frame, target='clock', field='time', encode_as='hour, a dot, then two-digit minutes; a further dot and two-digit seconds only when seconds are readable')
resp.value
9.53
